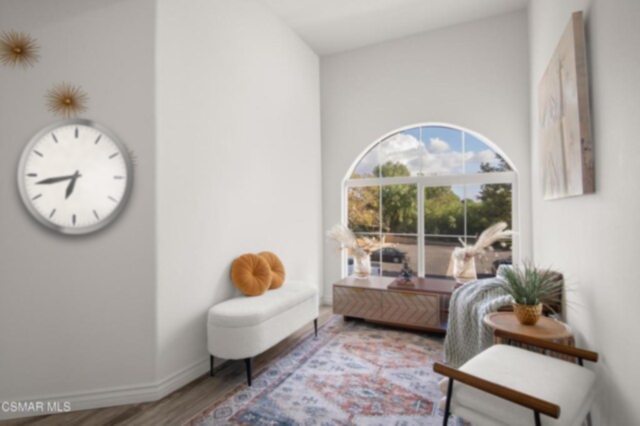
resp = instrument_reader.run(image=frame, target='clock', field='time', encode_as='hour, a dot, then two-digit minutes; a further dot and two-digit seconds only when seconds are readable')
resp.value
6.43
